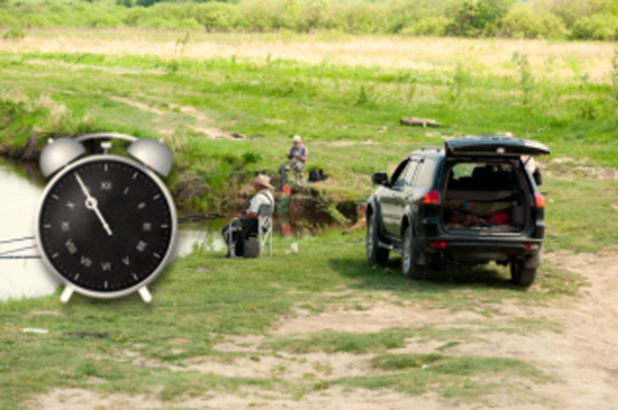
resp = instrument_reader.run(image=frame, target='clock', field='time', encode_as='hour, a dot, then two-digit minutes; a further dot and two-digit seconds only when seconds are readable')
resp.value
10.55
